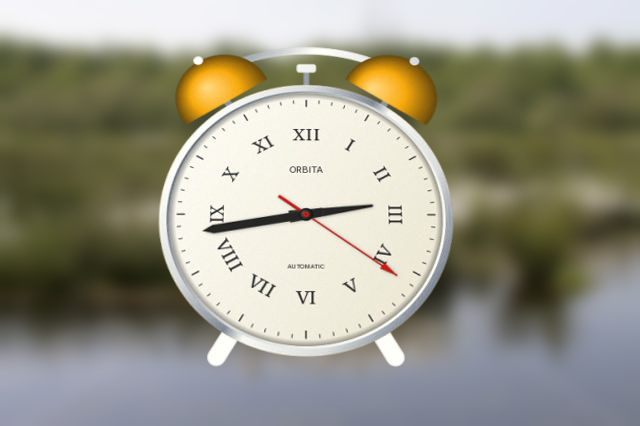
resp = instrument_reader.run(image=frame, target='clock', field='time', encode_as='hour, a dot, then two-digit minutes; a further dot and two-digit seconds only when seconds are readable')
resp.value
2.43.21
